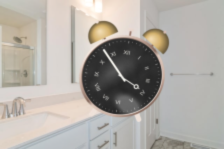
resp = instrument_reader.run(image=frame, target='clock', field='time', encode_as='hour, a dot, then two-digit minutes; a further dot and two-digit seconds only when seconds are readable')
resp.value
3.53
